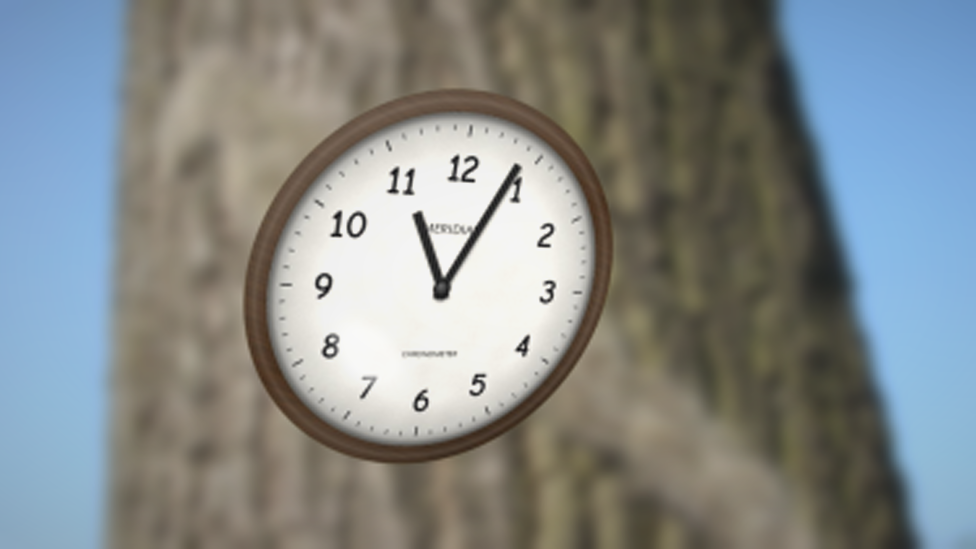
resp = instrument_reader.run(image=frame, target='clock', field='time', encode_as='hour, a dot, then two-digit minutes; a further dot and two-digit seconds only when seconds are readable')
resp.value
11.04
